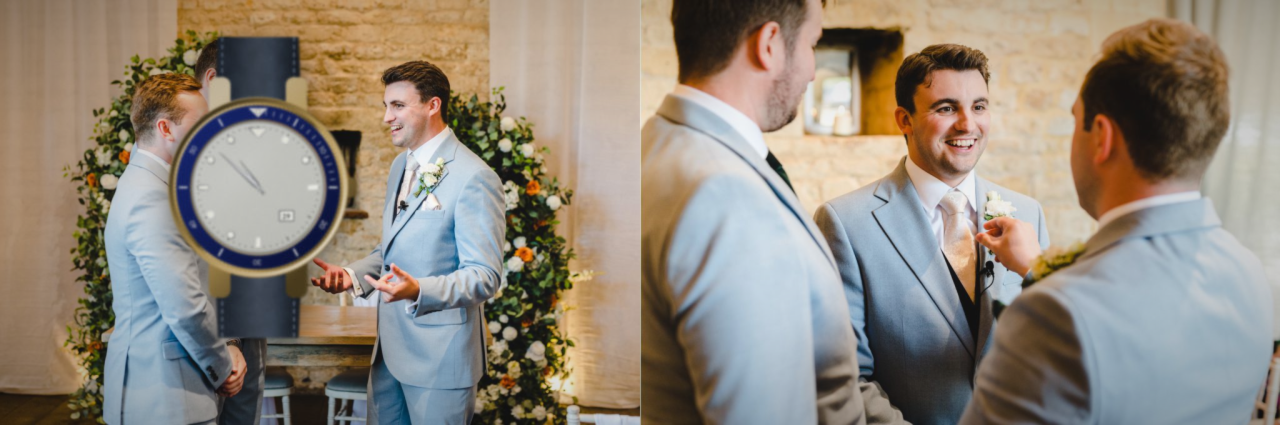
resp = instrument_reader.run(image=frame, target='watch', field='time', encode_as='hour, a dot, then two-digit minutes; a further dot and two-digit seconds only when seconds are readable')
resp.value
10.52
